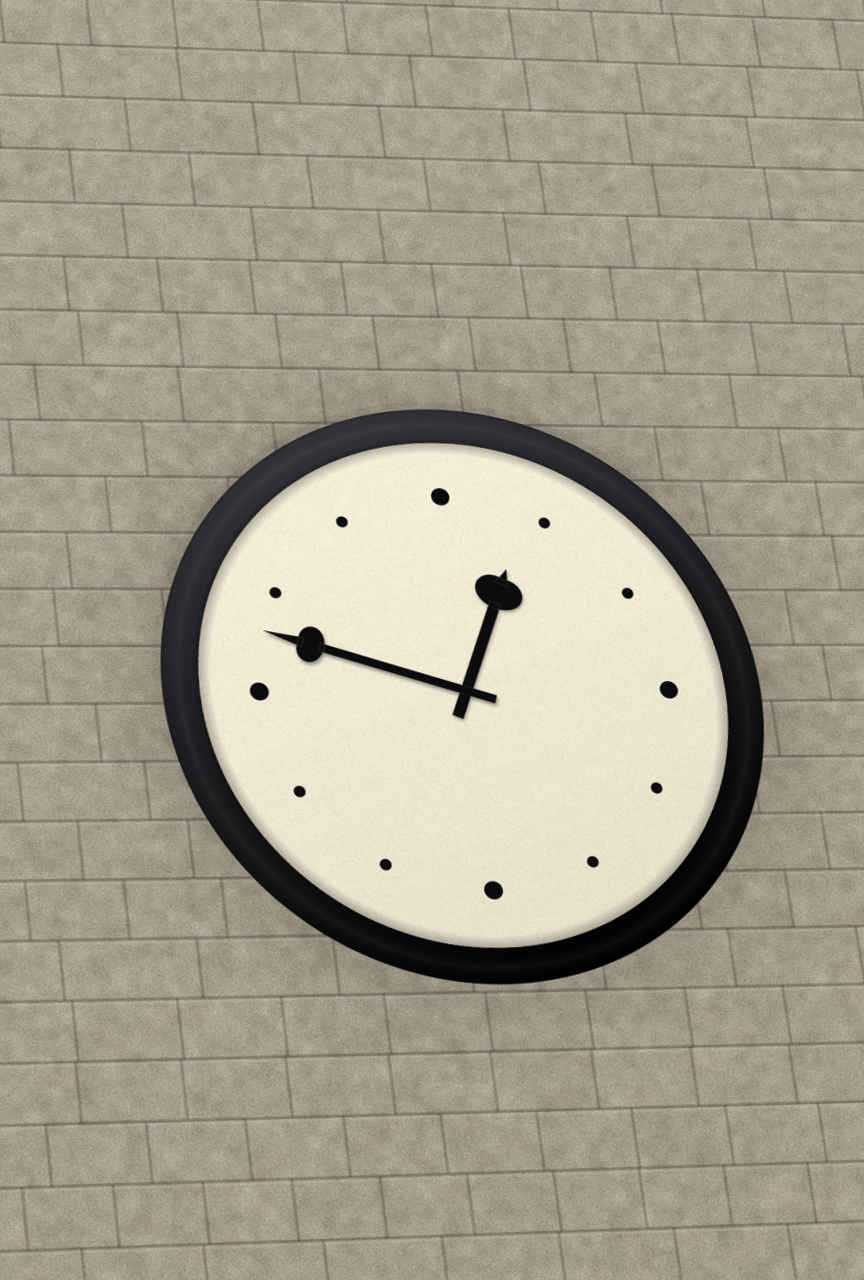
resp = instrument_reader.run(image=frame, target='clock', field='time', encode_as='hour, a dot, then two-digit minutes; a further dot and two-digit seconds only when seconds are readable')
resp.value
12.48
